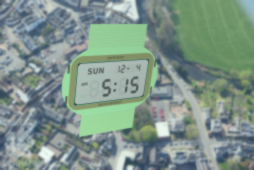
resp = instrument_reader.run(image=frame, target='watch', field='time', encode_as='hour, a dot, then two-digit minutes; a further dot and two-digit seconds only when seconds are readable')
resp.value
5.15
